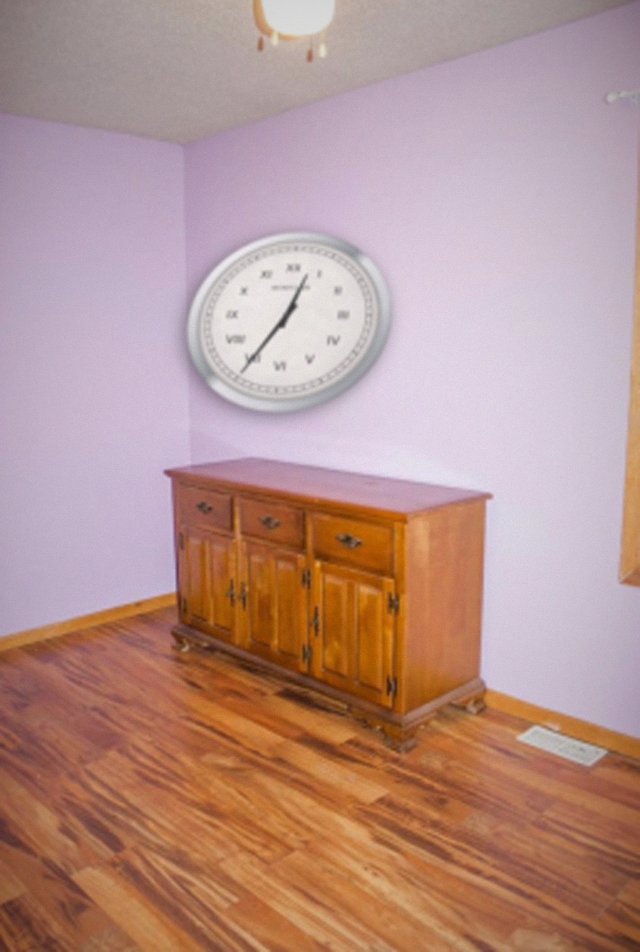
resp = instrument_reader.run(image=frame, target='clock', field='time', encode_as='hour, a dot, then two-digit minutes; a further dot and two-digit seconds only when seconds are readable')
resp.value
12.35
